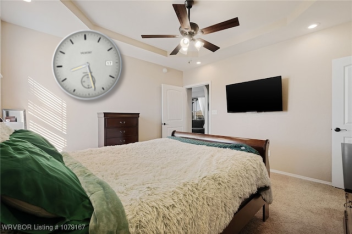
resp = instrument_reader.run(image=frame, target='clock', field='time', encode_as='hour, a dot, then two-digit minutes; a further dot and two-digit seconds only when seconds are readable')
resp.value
8.28
